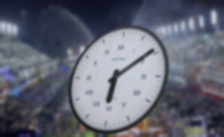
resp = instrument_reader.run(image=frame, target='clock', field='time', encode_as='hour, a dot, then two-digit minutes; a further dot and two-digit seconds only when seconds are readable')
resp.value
6.09
